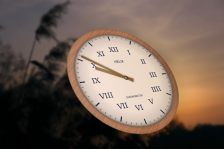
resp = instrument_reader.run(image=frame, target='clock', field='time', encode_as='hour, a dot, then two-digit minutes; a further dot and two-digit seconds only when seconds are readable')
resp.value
9.51
